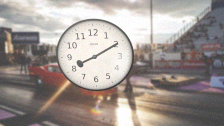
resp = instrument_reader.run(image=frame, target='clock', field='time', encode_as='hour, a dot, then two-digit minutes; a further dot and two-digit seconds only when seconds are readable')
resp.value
8.10
